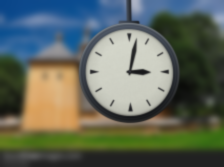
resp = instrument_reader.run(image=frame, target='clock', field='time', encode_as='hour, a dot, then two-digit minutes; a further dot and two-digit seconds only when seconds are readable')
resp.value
3.02
